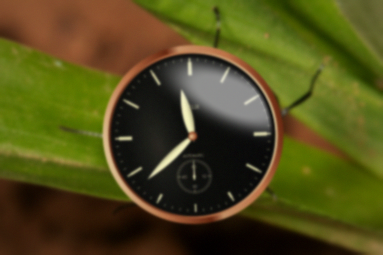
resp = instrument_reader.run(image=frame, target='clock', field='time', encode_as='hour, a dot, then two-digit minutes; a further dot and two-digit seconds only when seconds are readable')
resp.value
11.38
